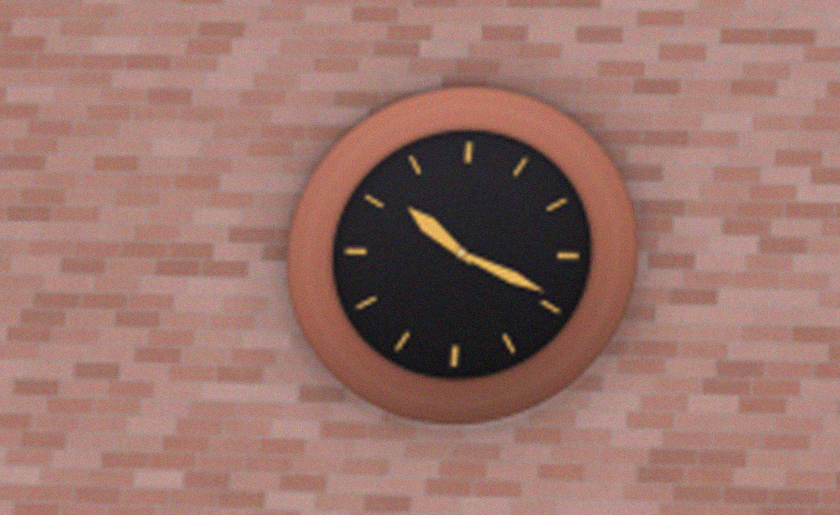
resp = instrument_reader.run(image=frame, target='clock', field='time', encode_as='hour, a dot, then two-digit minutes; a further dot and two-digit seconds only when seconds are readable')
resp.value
10.19
